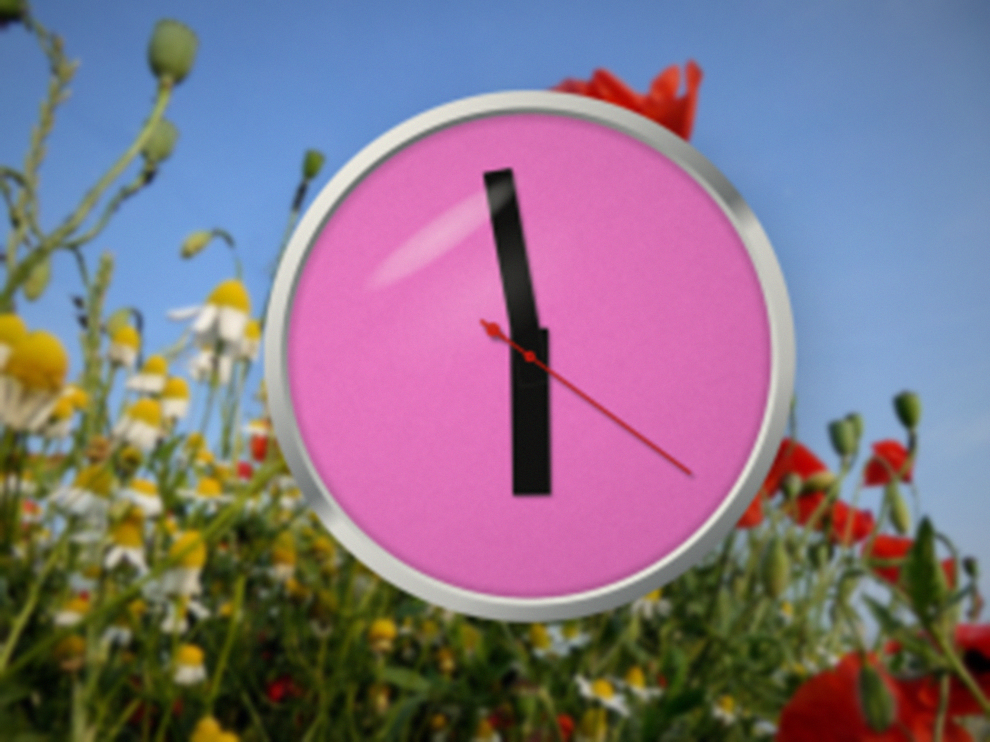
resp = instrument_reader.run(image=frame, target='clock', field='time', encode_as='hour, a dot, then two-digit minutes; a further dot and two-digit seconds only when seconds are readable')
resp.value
5.58.21
